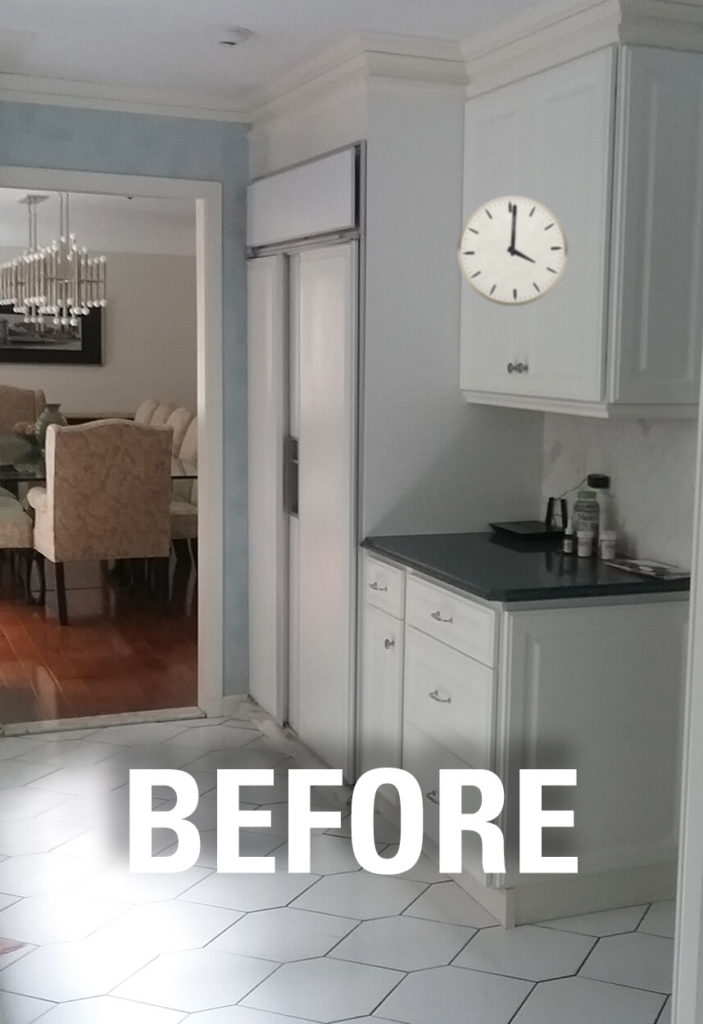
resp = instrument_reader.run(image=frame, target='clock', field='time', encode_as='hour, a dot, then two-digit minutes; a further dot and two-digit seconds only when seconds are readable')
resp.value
4.01
